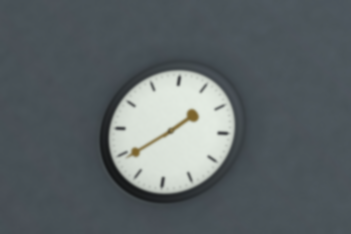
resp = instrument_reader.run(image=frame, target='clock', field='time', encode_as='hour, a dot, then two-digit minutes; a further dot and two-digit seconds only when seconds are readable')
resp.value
1.39
